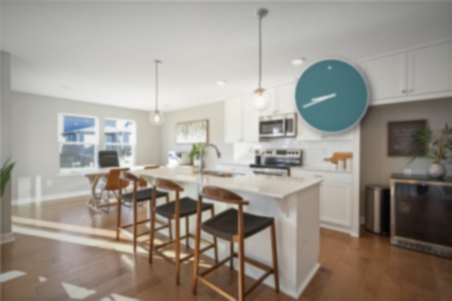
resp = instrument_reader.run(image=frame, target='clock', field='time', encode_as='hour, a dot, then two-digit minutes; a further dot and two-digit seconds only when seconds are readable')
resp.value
8.42
